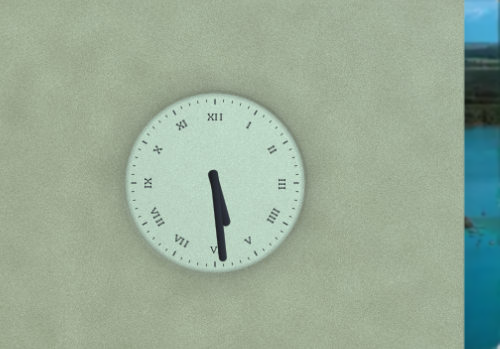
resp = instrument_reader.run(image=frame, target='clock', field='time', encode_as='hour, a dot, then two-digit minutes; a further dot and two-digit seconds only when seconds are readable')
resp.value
5.29
